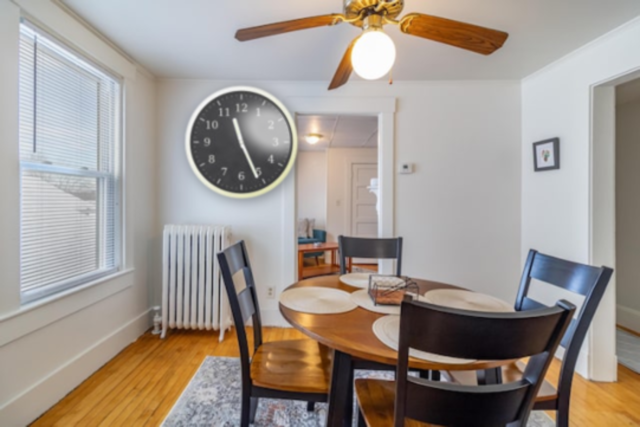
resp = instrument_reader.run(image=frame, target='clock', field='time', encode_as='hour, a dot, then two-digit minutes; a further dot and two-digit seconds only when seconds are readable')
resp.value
11.26
